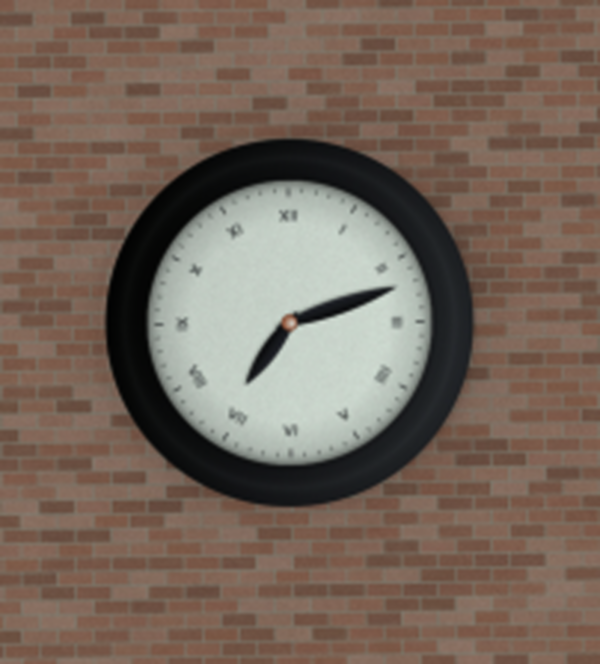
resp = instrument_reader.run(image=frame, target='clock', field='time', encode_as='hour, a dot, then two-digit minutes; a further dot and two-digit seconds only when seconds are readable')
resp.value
7.12
